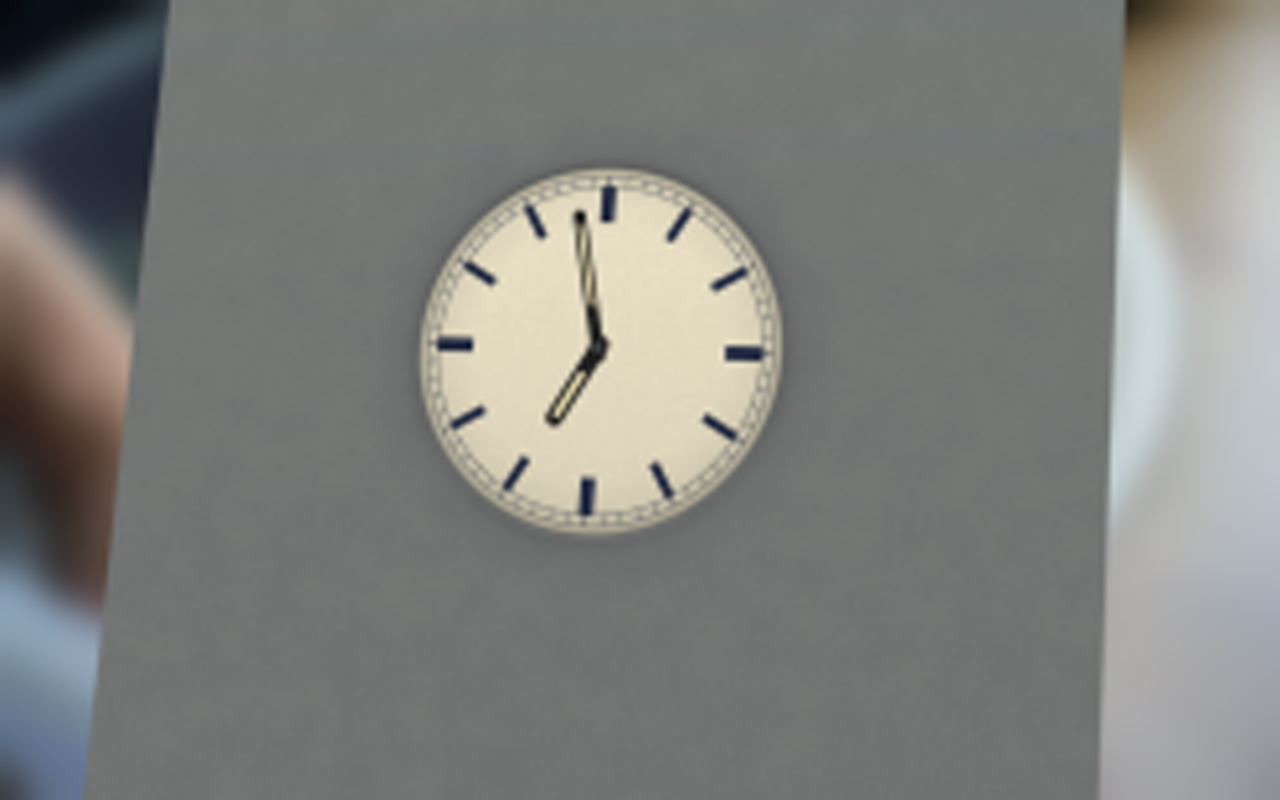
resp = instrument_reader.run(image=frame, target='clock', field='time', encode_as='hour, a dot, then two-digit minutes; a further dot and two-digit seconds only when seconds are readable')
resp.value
6.58
